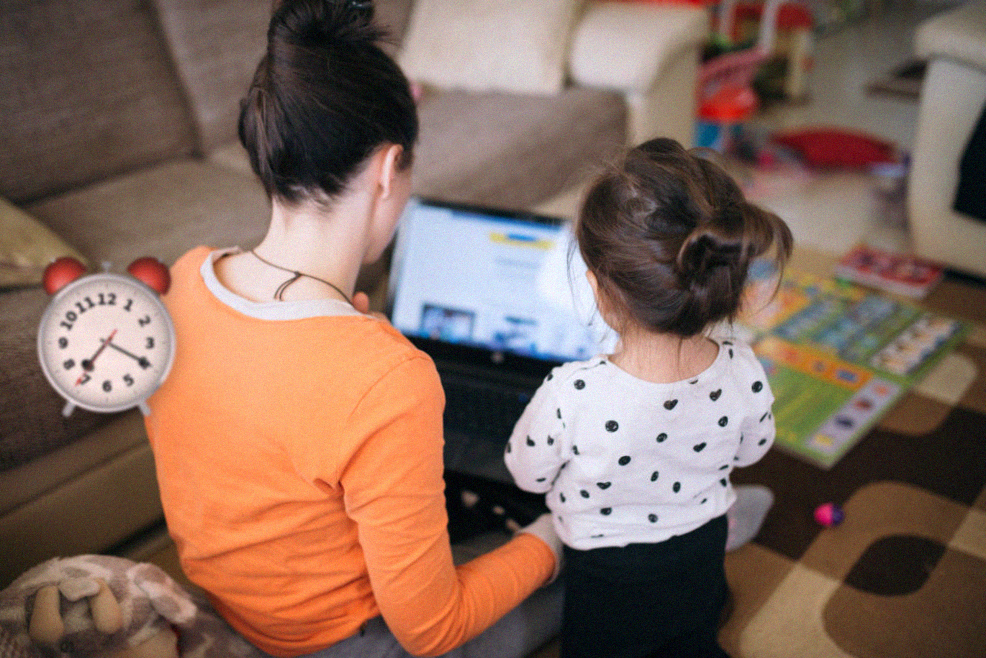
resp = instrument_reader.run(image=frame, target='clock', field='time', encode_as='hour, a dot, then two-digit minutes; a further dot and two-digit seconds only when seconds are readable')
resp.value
7.19.36
